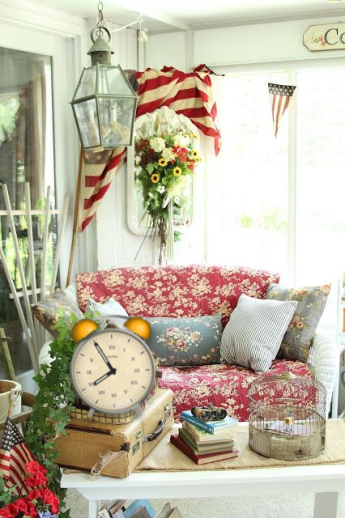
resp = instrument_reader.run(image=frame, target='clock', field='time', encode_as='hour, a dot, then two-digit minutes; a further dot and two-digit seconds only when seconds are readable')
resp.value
7.55
